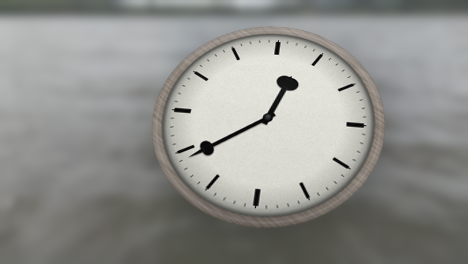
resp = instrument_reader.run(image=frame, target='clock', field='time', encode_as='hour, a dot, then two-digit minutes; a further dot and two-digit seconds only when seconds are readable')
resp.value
12.39
